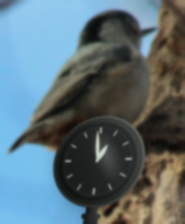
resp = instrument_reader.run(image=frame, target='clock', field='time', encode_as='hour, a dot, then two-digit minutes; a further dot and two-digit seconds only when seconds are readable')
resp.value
12.59
